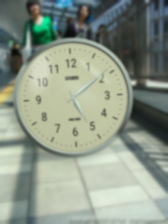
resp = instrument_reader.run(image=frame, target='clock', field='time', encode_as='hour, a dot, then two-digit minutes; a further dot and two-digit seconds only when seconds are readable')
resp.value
5.09
